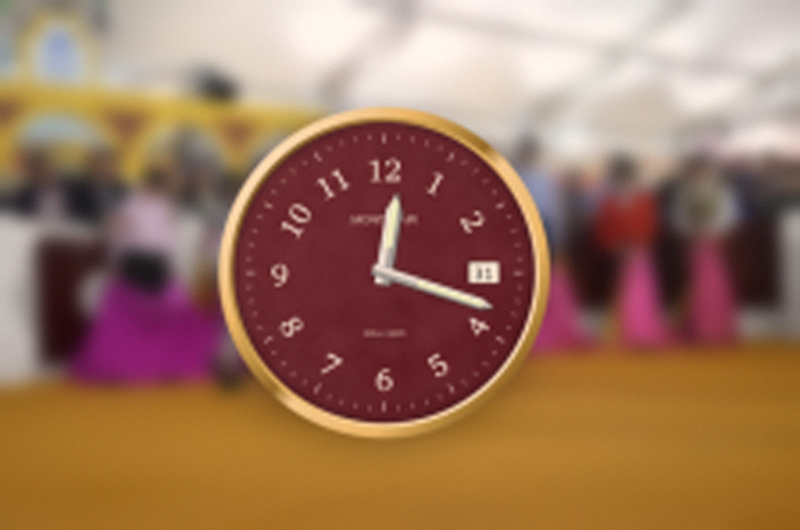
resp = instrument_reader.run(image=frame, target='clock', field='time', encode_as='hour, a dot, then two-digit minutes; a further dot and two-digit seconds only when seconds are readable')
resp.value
12.18
